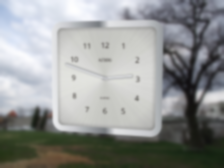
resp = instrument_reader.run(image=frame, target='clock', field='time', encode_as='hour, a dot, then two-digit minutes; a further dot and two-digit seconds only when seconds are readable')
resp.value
2.48
